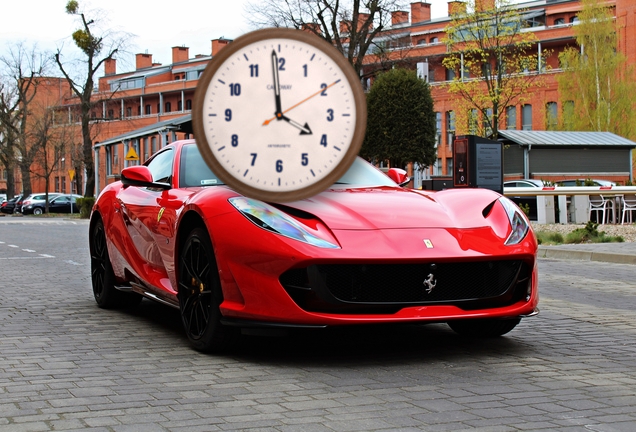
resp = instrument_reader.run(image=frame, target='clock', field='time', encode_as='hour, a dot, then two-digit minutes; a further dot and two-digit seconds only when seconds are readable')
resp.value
3.59.10
